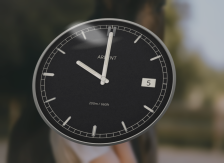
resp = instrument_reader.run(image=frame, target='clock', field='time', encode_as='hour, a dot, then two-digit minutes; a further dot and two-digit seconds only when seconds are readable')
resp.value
10.00
